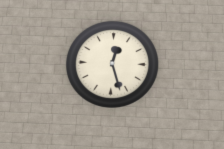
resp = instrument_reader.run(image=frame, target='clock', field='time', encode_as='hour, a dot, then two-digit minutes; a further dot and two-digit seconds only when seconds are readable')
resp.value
12.27
